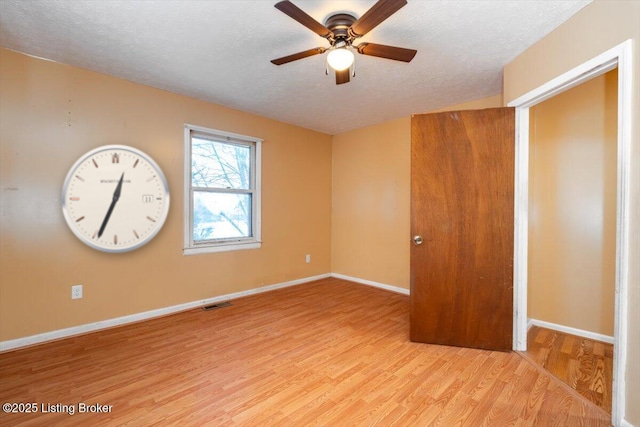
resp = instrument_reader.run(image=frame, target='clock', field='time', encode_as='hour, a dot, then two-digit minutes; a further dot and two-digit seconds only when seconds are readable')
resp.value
12.34
